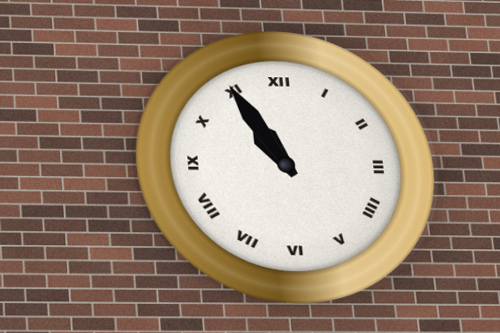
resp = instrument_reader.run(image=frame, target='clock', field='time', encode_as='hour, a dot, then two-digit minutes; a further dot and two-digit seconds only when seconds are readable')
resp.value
10.55
